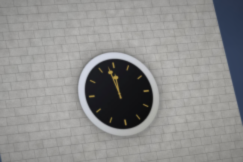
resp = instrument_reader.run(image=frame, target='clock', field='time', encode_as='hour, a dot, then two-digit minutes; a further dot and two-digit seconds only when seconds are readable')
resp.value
11.58
